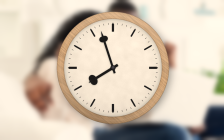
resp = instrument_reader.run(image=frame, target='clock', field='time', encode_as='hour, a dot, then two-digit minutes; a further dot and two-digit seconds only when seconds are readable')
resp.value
7.57
